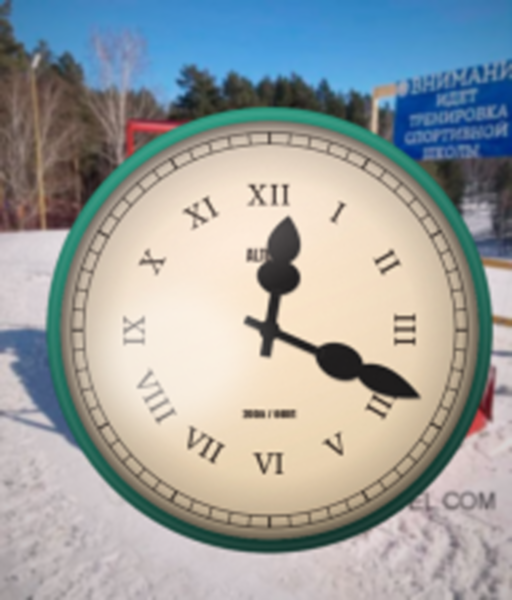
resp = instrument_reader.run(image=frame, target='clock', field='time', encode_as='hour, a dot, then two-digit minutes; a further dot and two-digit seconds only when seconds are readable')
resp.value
12.19
